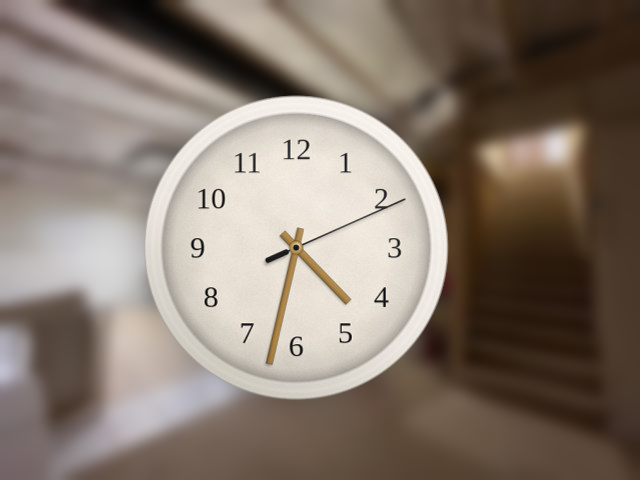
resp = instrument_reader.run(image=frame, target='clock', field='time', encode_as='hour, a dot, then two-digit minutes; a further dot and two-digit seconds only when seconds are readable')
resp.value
4.32.11
